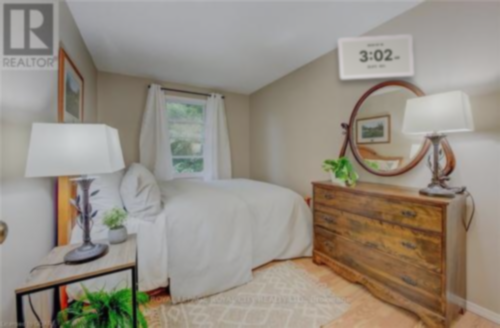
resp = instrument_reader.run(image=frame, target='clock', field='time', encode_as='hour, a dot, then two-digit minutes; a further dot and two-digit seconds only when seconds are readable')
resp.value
3.02
